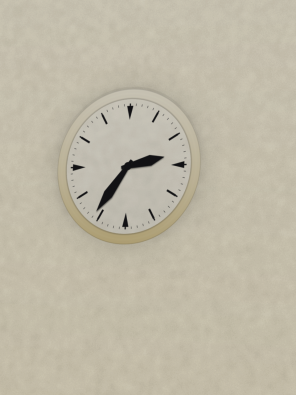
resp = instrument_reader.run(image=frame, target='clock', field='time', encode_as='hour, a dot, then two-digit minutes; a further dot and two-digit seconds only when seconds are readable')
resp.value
2.36
